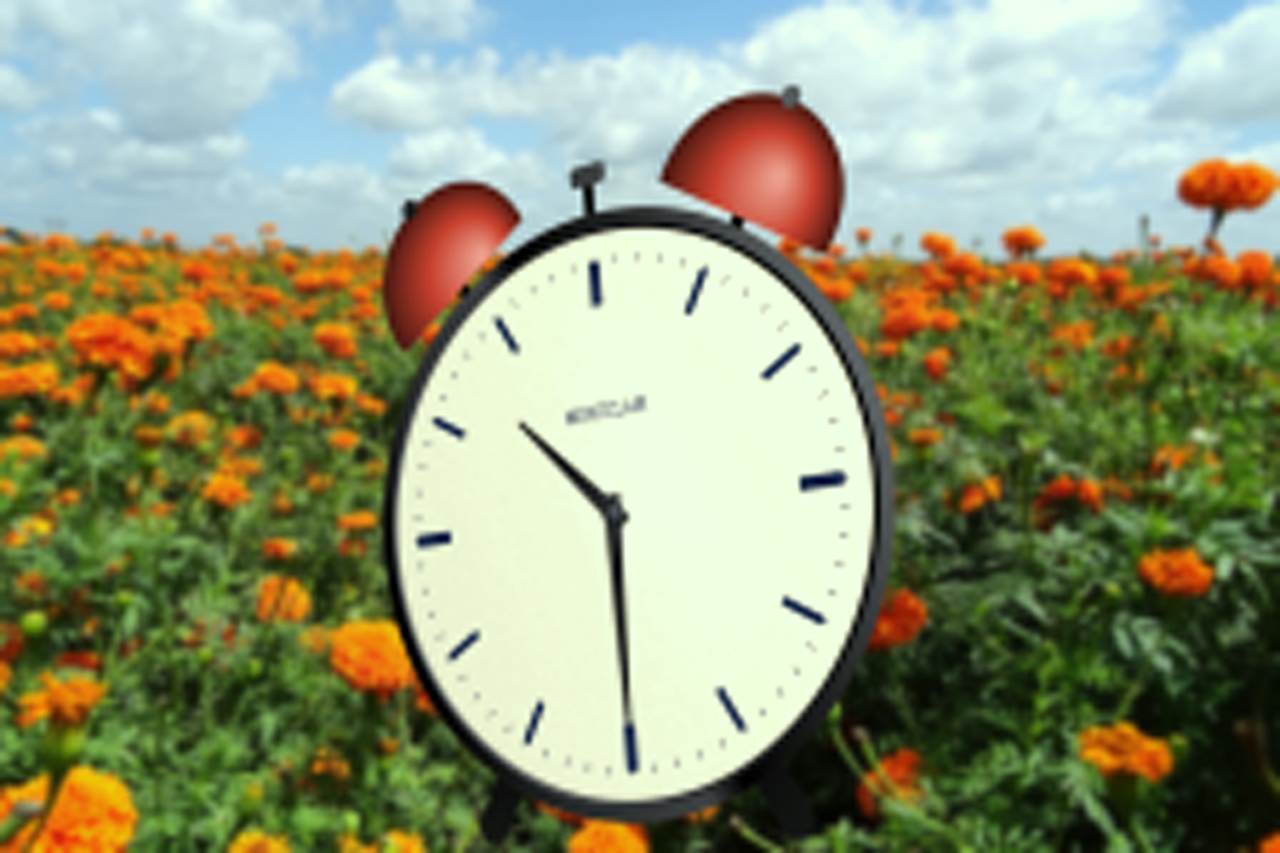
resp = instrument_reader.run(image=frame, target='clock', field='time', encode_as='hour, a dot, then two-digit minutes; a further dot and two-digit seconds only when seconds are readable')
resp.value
10.30
